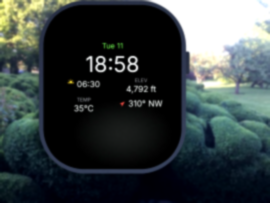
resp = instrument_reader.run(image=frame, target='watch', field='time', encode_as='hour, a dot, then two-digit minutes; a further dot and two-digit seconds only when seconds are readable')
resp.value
18.58
